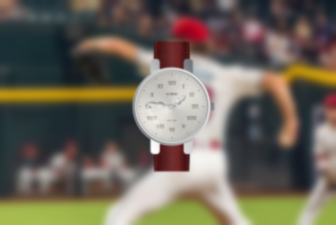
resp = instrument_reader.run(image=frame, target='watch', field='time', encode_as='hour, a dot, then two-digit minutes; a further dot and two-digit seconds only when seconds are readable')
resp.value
1.46
